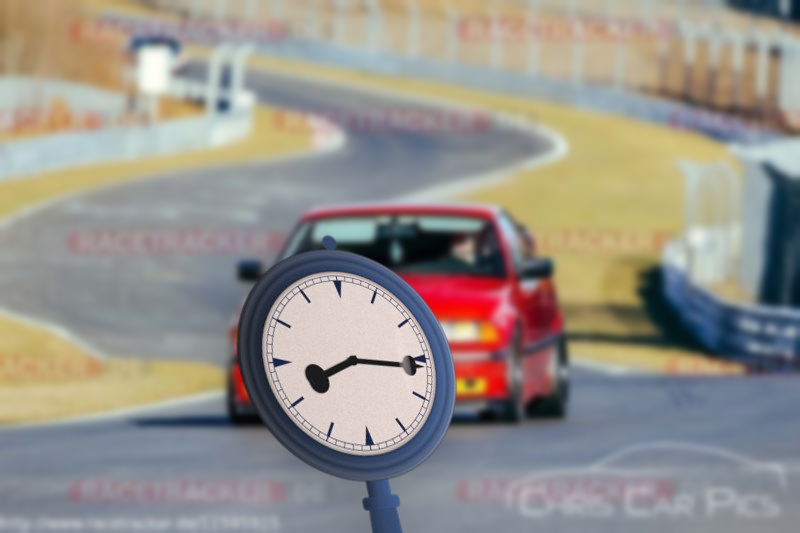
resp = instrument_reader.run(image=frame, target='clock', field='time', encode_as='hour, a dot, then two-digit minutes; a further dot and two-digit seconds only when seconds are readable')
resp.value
8.16
